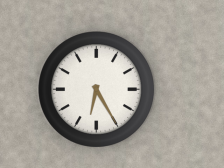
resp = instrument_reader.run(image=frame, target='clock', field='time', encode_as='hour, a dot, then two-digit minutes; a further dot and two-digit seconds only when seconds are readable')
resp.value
6.25
